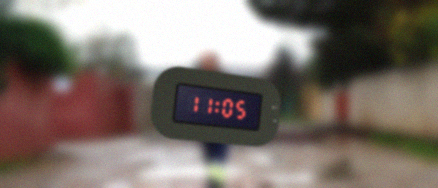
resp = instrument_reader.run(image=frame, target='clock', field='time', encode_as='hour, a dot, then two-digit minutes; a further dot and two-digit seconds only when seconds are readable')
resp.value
11.05
